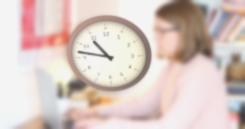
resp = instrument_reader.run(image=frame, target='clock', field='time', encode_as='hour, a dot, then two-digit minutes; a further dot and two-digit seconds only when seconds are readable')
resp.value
10.47
